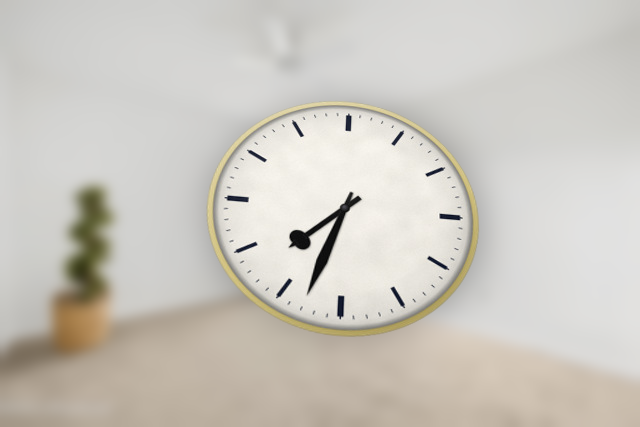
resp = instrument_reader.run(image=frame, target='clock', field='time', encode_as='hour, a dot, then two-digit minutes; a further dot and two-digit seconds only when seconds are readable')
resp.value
7.33
